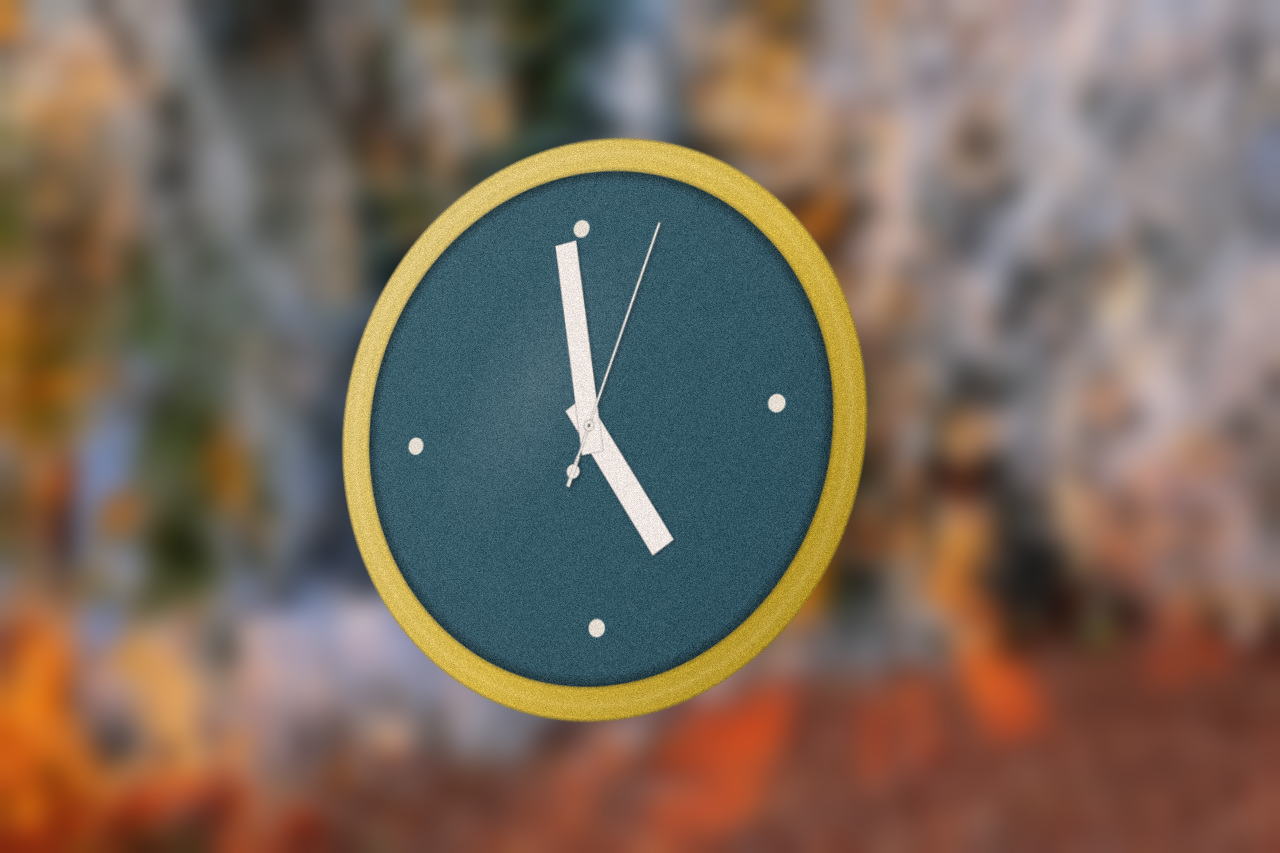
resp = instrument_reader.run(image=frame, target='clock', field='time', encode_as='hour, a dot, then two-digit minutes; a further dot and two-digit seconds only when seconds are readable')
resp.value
4.59.04
